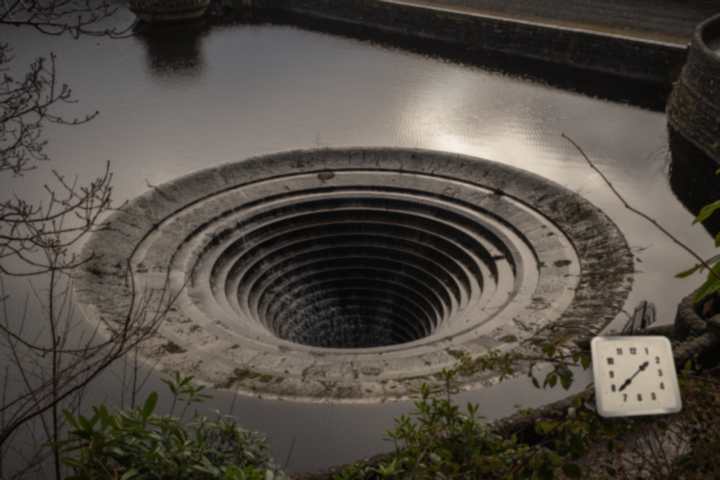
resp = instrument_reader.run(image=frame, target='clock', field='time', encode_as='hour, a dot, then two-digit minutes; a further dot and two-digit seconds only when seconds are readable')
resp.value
1.38
